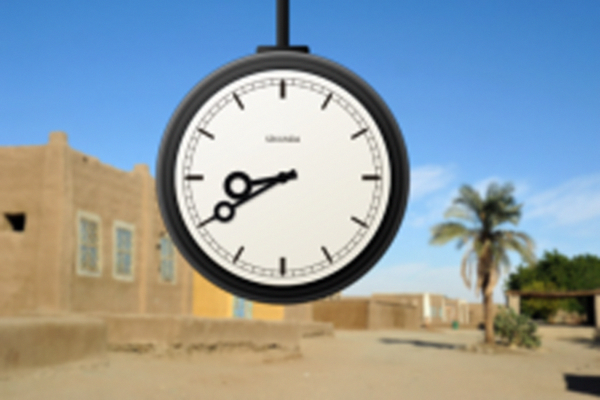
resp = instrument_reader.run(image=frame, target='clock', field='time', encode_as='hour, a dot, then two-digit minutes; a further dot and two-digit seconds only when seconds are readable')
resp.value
8.40
